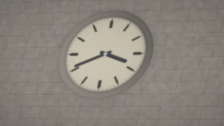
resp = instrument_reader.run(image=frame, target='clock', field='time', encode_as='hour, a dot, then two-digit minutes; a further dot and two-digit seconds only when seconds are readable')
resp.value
3.41
